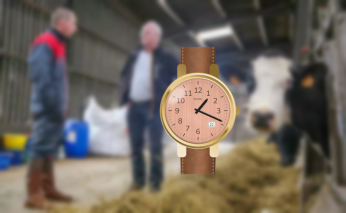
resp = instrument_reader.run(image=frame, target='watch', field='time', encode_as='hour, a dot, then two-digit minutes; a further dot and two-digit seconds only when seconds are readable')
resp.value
1.19
